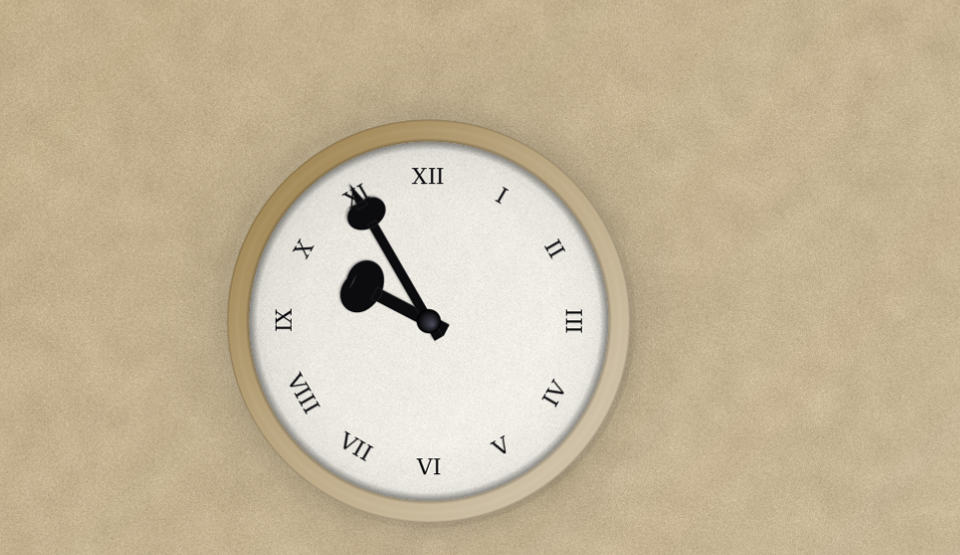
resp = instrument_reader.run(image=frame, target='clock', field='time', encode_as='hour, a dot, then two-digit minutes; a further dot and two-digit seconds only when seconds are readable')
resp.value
9.55
